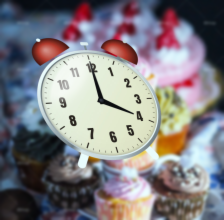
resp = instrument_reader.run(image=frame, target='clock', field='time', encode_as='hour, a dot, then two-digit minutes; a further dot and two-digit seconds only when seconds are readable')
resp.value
4.00
